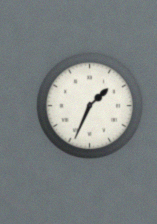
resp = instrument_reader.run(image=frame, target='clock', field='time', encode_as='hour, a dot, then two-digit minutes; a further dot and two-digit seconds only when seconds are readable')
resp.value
1.34
